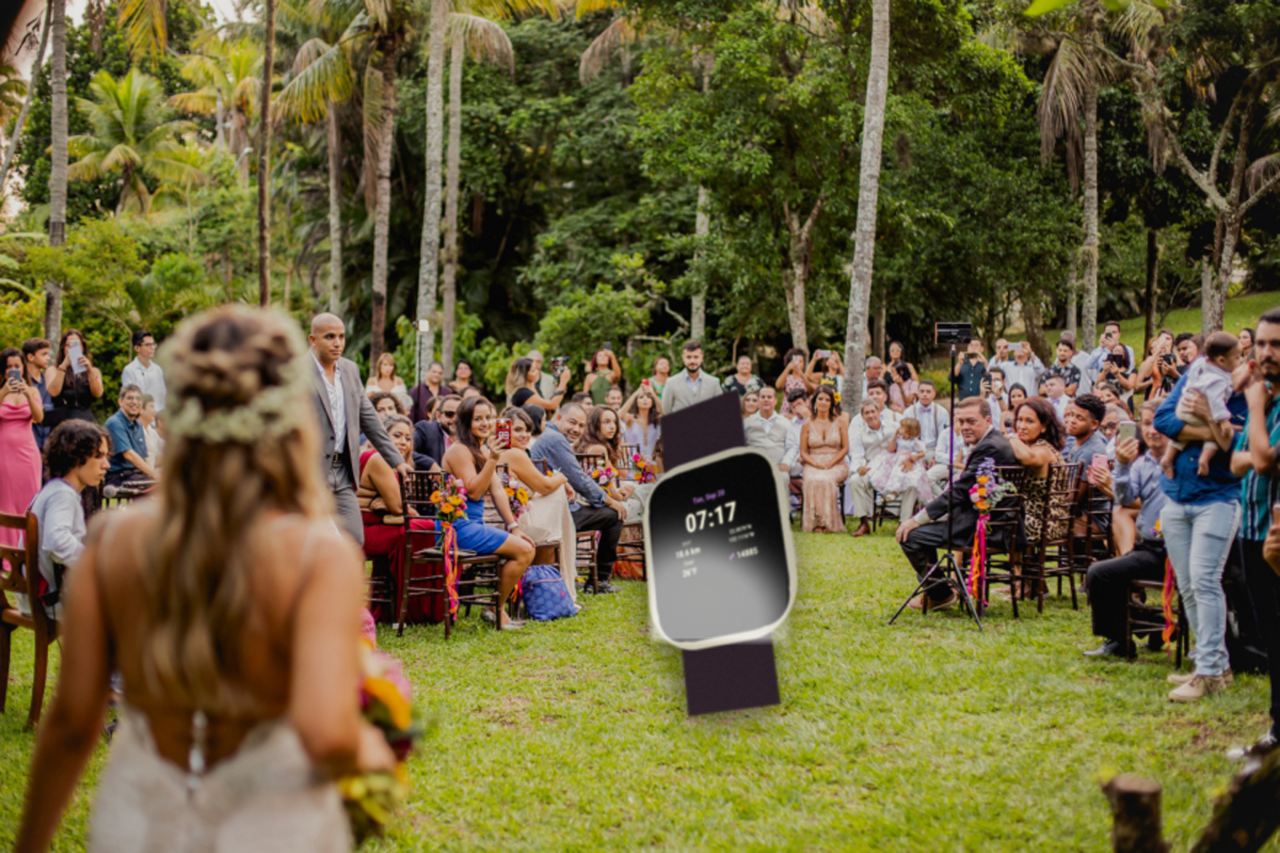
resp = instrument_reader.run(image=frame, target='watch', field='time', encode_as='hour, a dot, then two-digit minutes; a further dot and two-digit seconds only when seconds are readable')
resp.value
7.17
